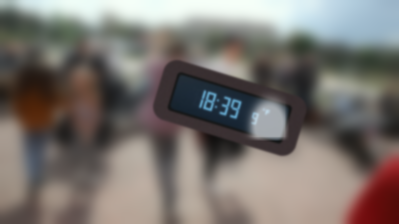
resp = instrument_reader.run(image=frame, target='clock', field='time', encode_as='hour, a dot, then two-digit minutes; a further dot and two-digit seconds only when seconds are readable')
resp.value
18.39
